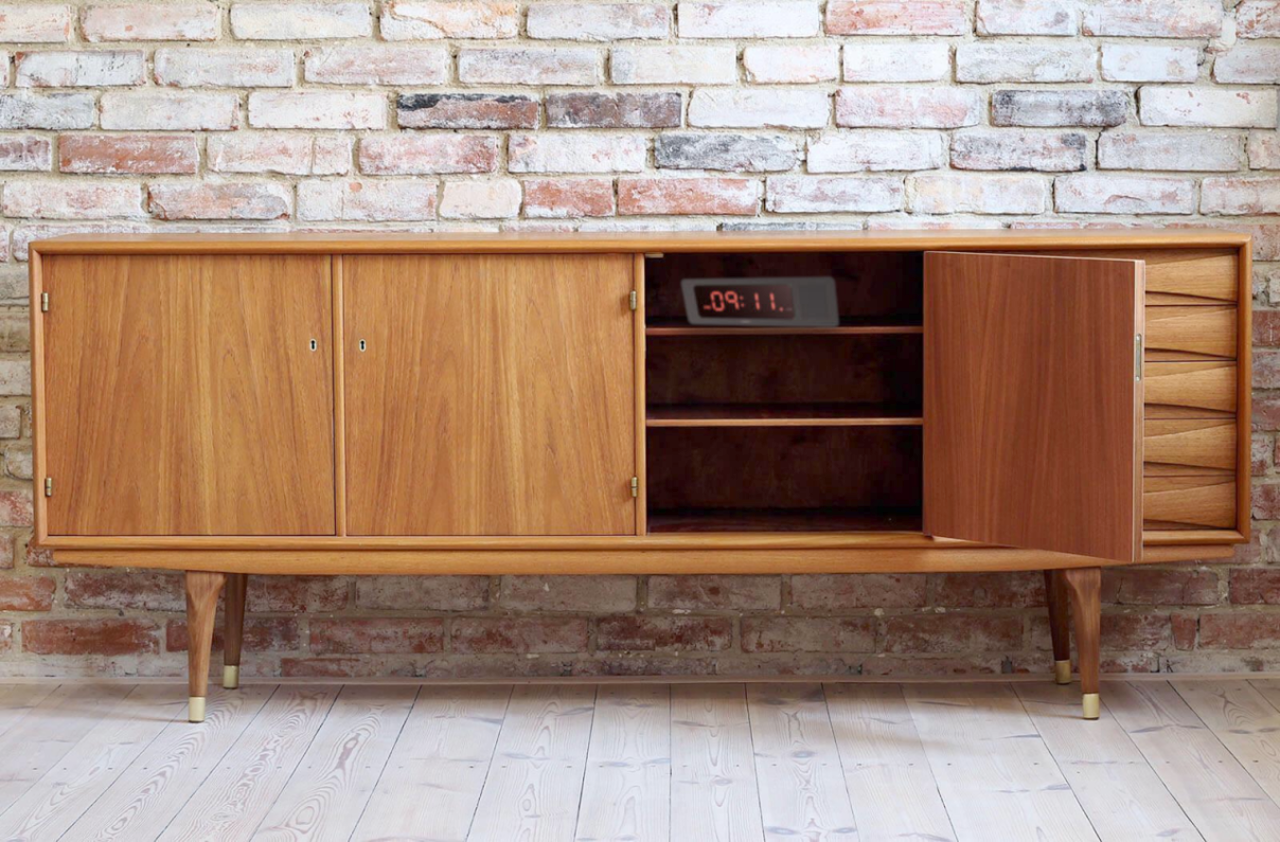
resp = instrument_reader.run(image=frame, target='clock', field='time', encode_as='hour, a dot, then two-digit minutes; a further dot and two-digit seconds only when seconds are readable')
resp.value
9.11
